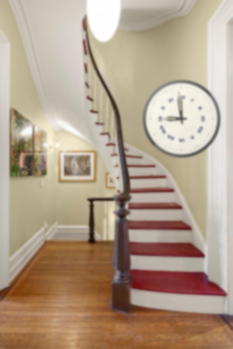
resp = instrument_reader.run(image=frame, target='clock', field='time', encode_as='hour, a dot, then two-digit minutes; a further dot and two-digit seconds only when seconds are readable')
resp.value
8.59
